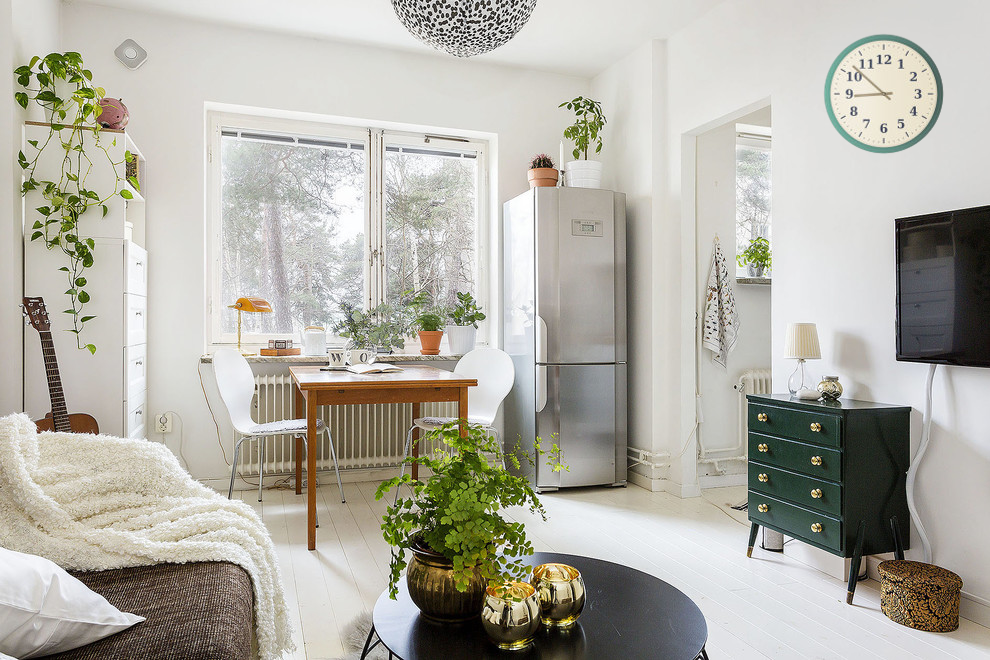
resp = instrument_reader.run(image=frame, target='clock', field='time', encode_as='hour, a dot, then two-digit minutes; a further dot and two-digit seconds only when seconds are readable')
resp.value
8.52
